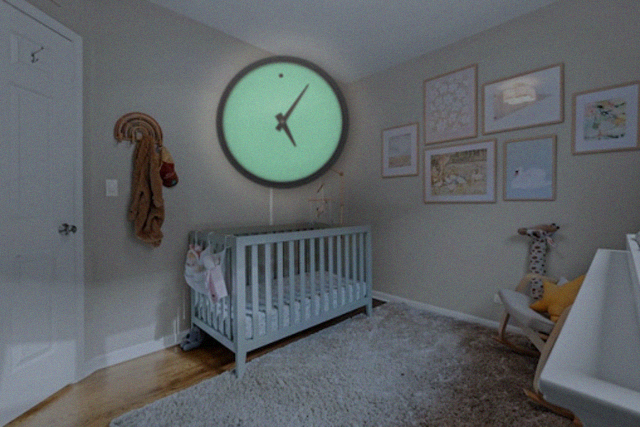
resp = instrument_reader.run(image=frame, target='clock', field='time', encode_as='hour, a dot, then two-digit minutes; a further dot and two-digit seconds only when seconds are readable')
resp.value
5.06
